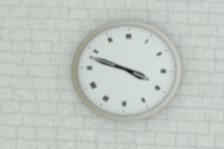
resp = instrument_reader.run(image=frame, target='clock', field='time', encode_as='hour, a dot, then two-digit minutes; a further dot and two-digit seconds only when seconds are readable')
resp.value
3.48
